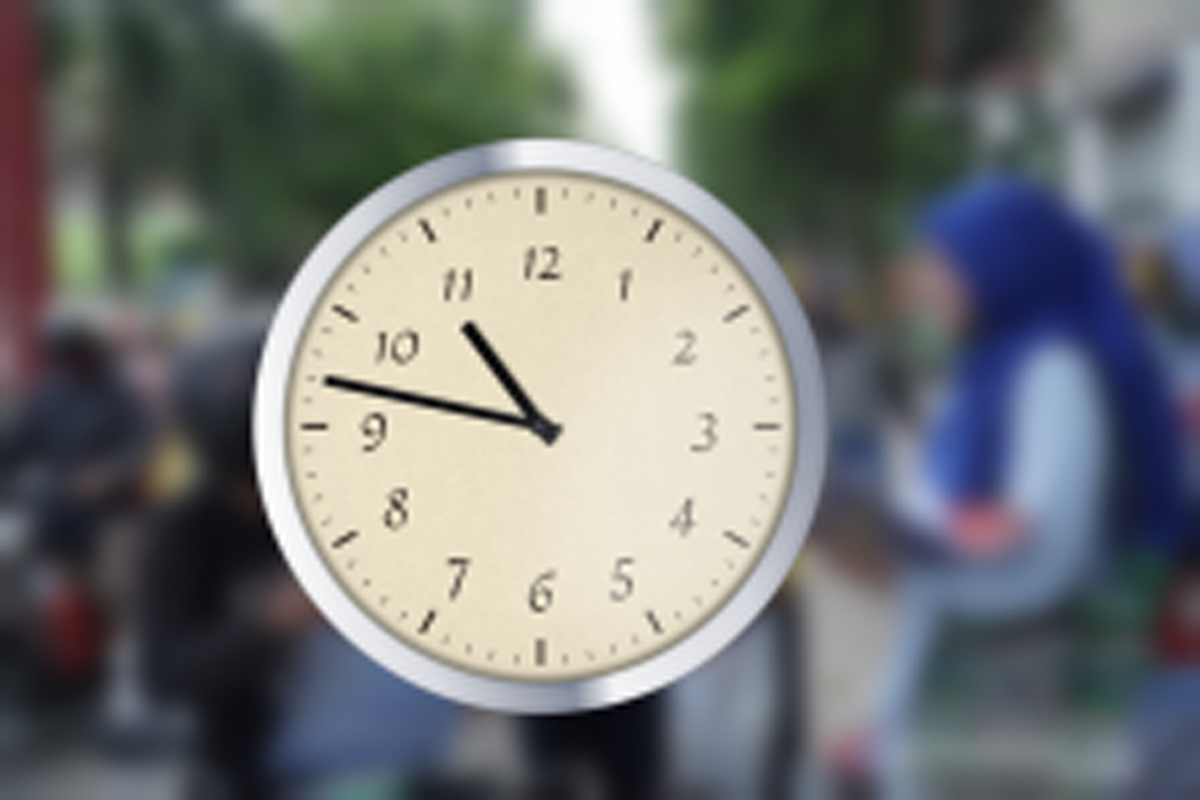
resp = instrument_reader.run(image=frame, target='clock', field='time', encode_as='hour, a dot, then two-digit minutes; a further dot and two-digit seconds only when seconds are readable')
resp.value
10.47
